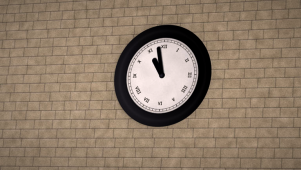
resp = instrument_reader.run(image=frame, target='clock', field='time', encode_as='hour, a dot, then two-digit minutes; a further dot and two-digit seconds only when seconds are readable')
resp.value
10.58
